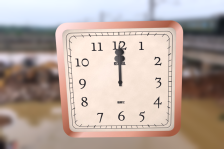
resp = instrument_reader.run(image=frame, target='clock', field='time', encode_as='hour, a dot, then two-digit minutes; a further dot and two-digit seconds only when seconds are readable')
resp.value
12.00
